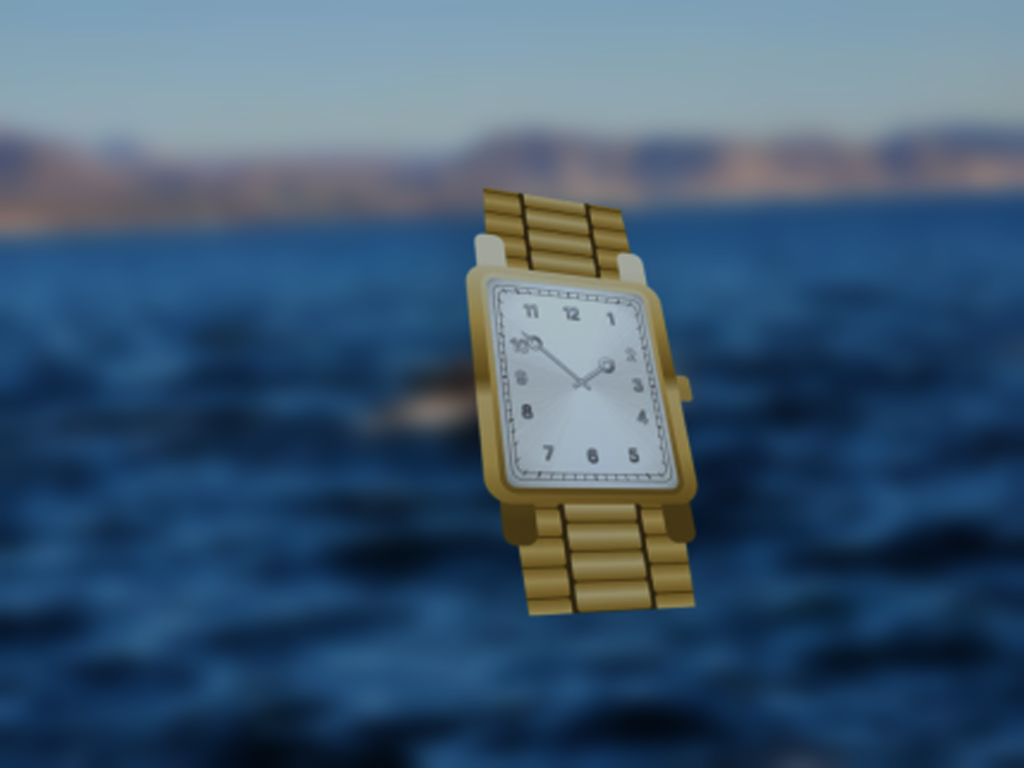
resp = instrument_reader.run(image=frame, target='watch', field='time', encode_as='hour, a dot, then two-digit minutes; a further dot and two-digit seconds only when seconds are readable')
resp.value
1.52
